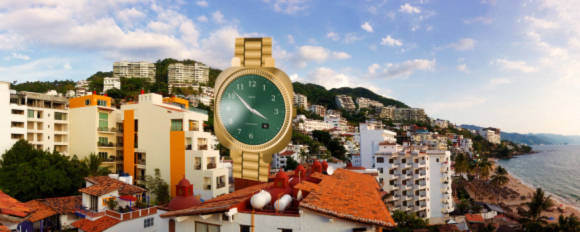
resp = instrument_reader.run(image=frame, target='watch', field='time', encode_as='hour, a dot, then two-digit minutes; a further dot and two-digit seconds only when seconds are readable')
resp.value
3.52
